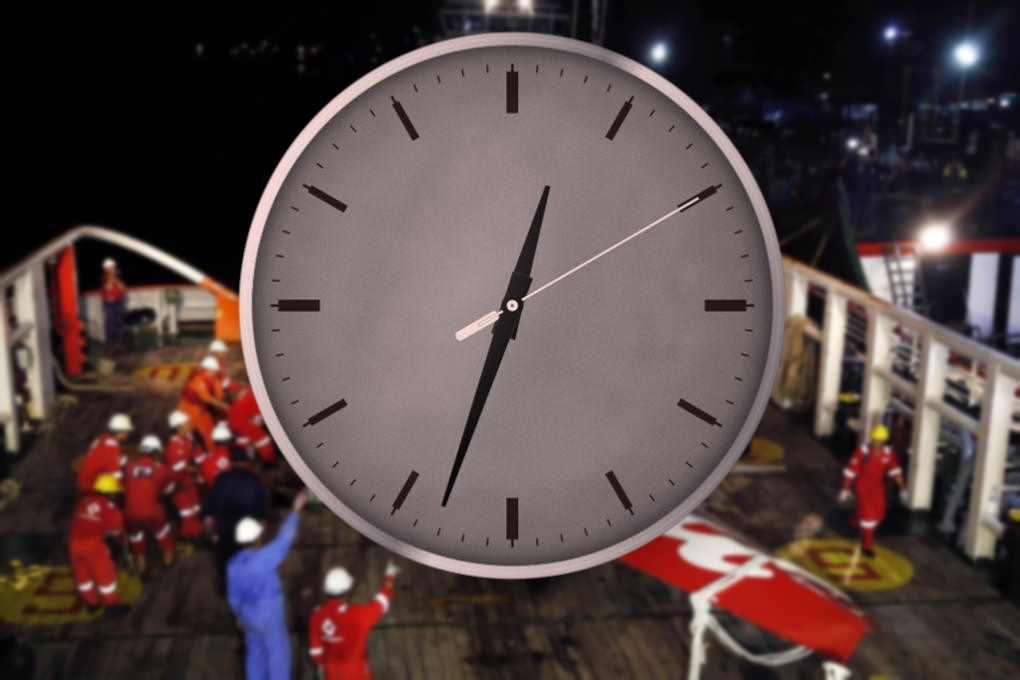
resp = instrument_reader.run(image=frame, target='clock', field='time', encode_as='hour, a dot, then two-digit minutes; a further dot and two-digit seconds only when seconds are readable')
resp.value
12.33.10
